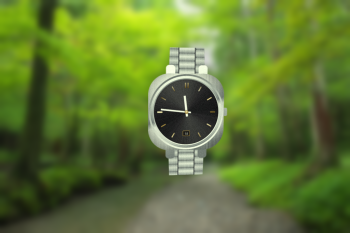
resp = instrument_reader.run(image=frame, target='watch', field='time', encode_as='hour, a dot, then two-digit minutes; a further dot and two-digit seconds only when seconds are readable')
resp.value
11.46
